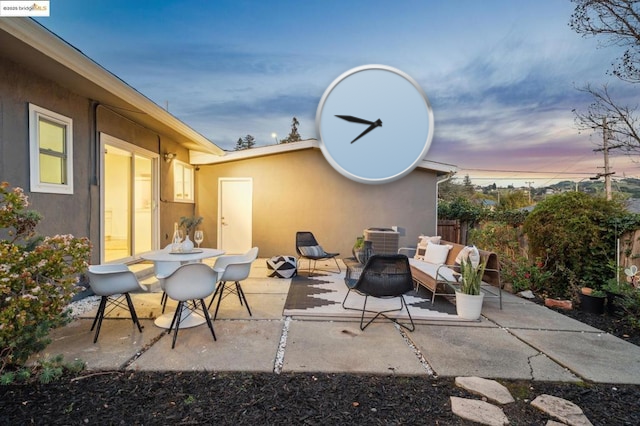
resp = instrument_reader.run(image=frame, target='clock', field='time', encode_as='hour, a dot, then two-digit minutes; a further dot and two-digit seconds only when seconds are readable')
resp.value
7.47
